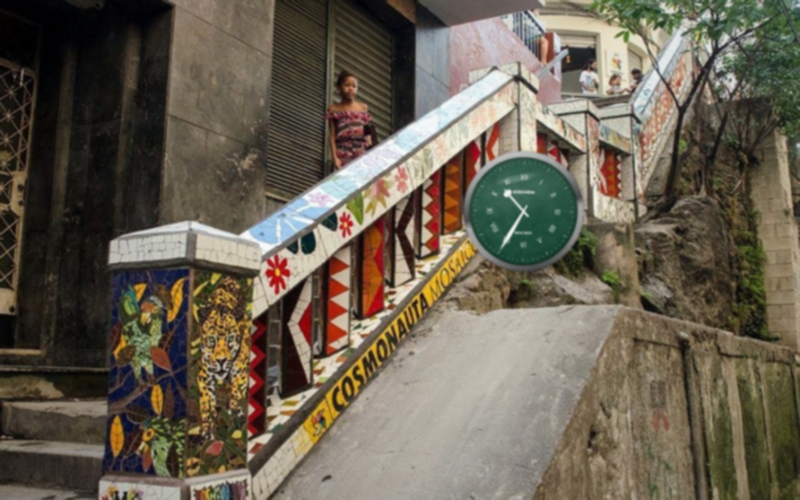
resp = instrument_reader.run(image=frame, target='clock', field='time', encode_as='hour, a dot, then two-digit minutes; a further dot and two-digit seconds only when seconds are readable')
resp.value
10.35
